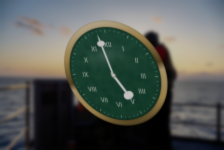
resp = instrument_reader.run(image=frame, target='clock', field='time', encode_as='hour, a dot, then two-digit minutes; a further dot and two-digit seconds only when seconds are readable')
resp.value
4.58
